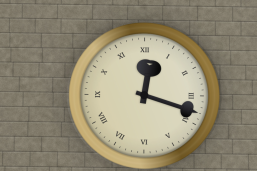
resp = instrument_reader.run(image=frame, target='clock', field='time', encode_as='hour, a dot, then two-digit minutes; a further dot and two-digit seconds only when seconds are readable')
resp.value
12.18
